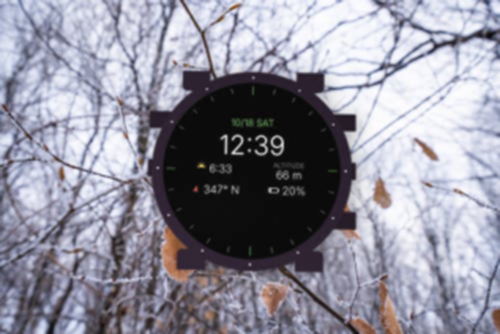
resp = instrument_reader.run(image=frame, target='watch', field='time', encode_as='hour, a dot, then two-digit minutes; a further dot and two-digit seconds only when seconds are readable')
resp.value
12.39
